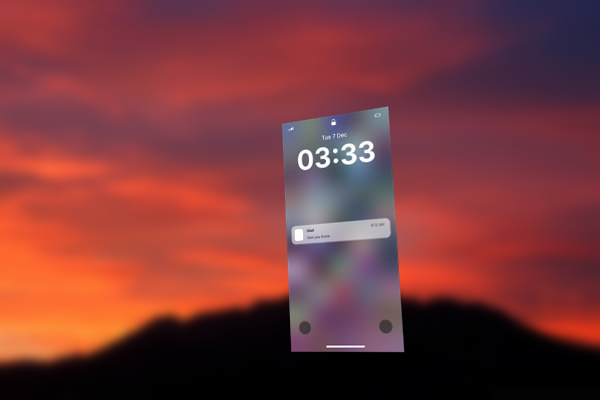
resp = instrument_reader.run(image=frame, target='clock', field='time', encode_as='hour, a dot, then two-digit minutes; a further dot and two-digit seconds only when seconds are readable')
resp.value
3.33
